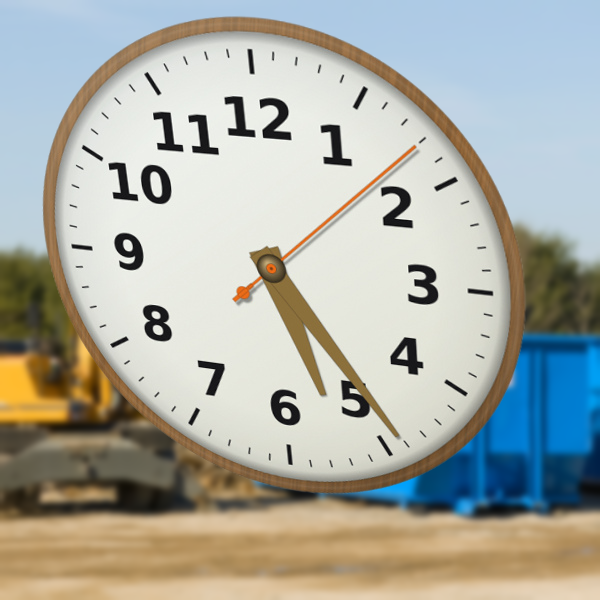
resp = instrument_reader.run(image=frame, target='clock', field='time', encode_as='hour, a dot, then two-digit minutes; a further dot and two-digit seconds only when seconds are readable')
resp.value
5.24.08
